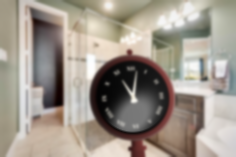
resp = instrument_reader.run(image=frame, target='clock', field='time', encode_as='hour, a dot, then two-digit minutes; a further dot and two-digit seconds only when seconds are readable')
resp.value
11.02
